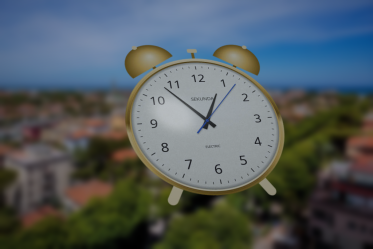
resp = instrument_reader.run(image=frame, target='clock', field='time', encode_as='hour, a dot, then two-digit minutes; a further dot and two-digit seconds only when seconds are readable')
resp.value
12.53.07
